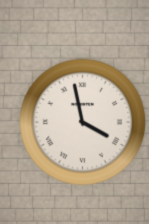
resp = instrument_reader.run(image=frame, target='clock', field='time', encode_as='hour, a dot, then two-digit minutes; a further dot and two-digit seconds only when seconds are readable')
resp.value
3.58
